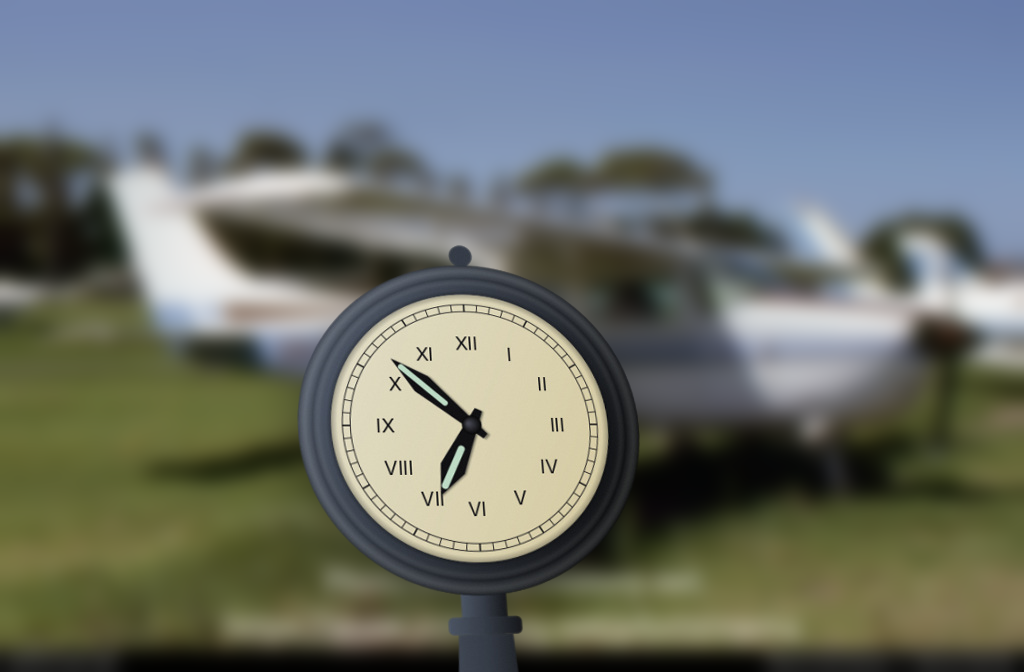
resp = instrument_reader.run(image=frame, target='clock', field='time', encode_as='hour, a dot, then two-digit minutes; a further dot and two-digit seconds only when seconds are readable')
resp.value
6.52
